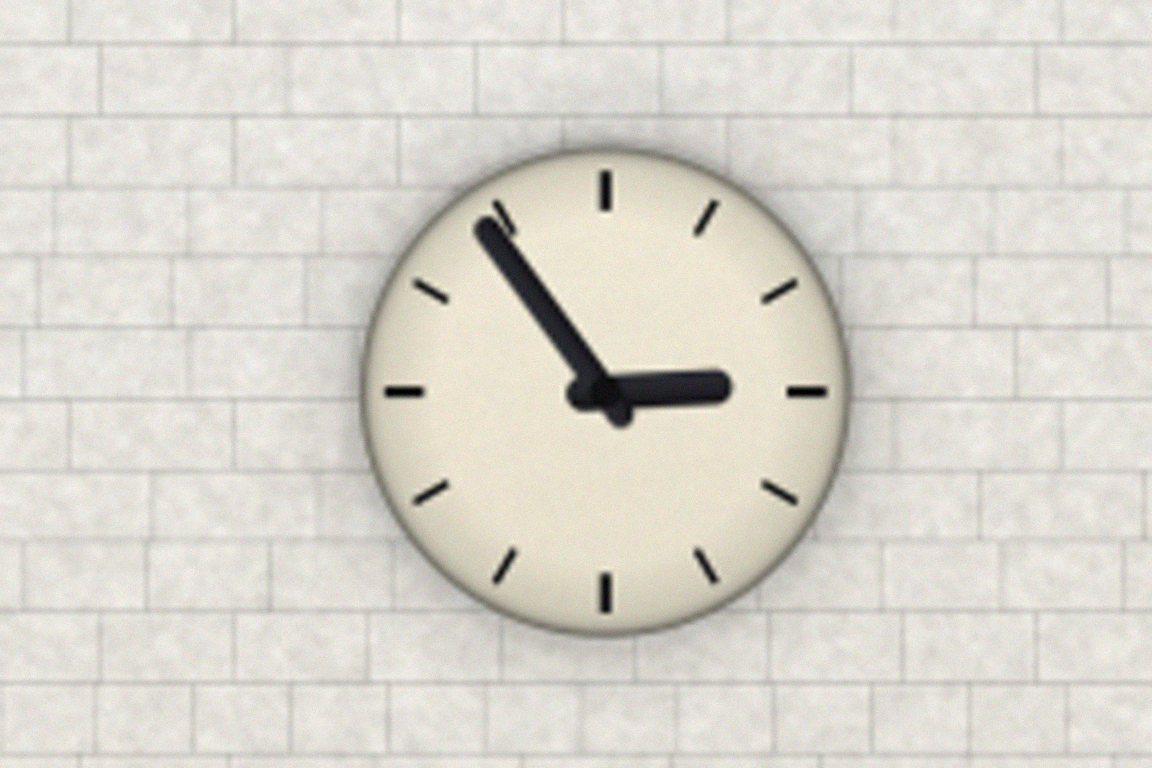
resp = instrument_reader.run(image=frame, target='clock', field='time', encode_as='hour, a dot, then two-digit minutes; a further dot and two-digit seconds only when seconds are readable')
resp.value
2.54
